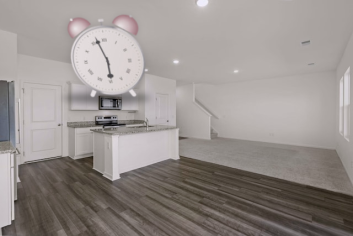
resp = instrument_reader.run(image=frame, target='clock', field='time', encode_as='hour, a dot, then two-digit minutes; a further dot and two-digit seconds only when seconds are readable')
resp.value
5.57
